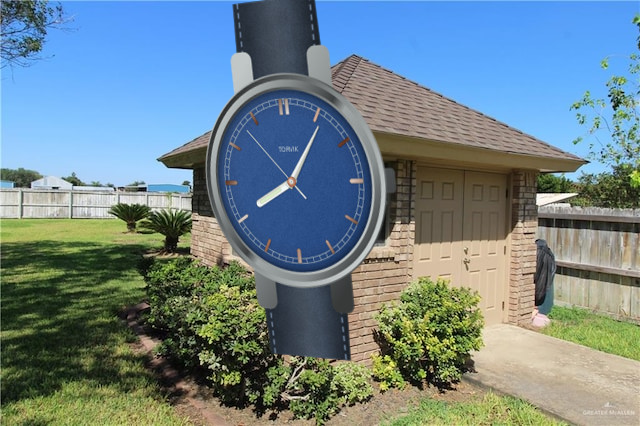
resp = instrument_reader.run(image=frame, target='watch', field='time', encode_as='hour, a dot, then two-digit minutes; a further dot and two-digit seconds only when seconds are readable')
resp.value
8.05.53
